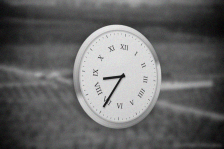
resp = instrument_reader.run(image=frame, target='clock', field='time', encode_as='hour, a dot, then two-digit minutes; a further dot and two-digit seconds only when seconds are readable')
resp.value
8.35
